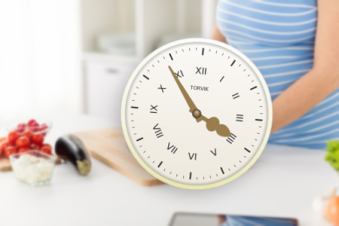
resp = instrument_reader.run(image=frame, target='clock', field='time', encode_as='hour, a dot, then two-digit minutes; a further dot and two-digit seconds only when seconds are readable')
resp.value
3.54
